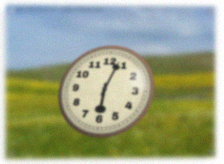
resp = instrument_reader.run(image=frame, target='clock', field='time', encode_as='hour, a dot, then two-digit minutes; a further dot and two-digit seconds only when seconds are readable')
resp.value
6.03
